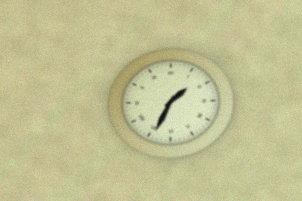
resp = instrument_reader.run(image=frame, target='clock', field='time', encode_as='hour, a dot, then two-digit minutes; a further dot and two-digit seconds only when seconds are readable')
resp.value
1.34
